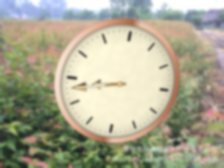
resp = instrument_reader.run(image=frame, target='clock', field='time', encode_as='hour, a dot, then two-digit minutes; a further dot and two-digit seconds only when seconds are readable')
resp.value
8.43
